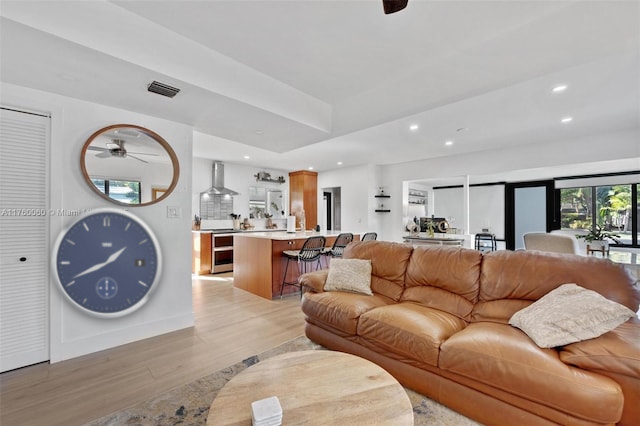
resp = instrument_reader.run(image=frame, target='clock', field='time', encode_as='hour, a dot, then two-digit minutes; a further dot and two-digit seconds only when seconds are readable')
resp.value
1.41
